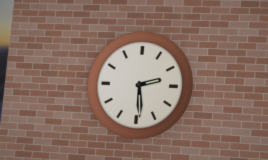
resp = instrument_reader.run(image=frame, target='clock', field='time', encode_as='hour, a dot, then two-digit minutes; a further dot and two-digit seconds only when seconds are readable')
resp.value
2.29
